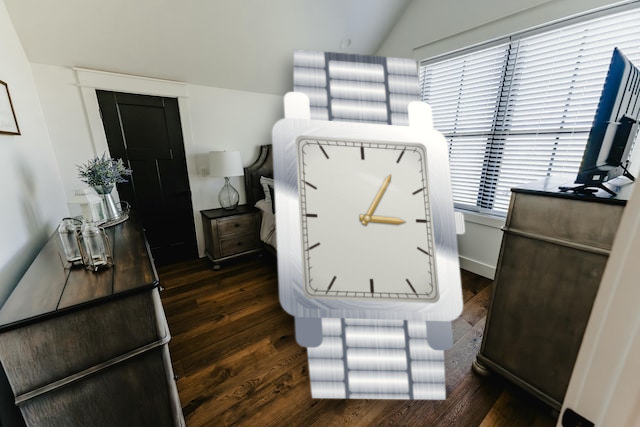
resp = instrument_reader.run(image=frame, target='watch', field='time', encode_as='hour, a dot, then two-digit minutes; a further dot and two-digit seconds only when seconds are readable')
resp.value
3.05
